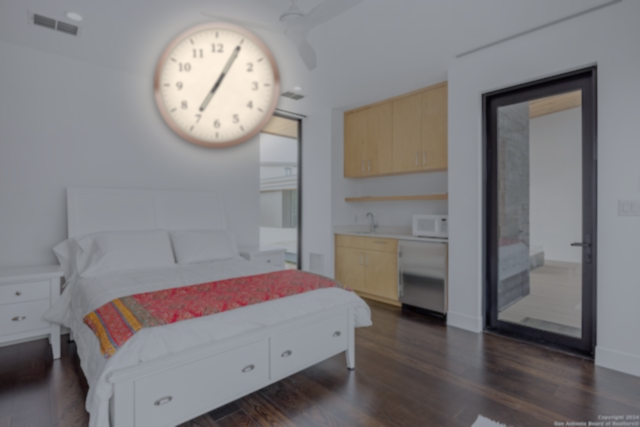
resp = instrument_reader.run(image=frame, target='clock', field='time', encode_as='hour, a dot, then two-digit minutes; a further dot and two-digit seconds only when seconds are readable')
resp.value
7.05
